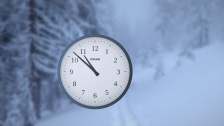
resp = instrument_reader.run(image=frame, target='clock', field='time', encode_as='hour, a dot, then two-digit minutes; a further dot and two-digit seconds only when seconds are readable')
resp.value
10.52
